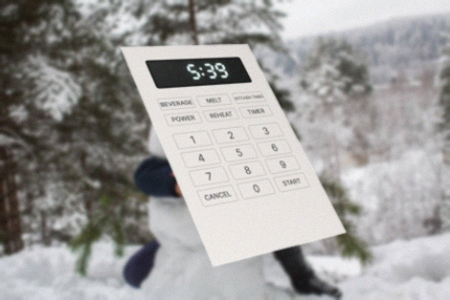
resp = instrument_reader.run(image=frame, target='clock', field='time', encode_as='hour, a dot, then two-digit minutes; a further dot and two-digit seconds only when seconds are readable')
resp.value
5.39
